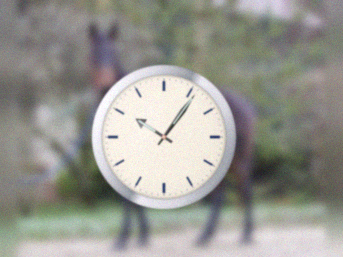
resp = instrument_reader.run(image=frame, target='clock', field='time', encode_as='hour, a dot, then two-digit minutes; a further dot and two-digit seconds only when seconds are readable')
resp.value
10.06
